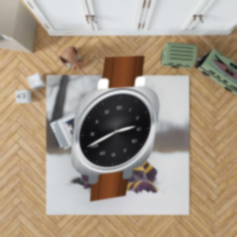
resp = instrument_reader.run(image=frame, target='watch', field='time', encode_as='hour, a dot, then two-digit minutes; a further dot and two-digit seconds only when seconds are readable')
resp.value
2.41
